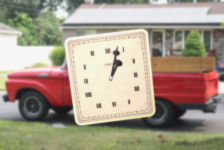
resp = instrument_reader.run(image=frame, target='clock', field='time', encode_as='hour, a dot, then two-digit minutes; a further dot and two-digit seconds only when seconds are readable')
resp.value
1.03
